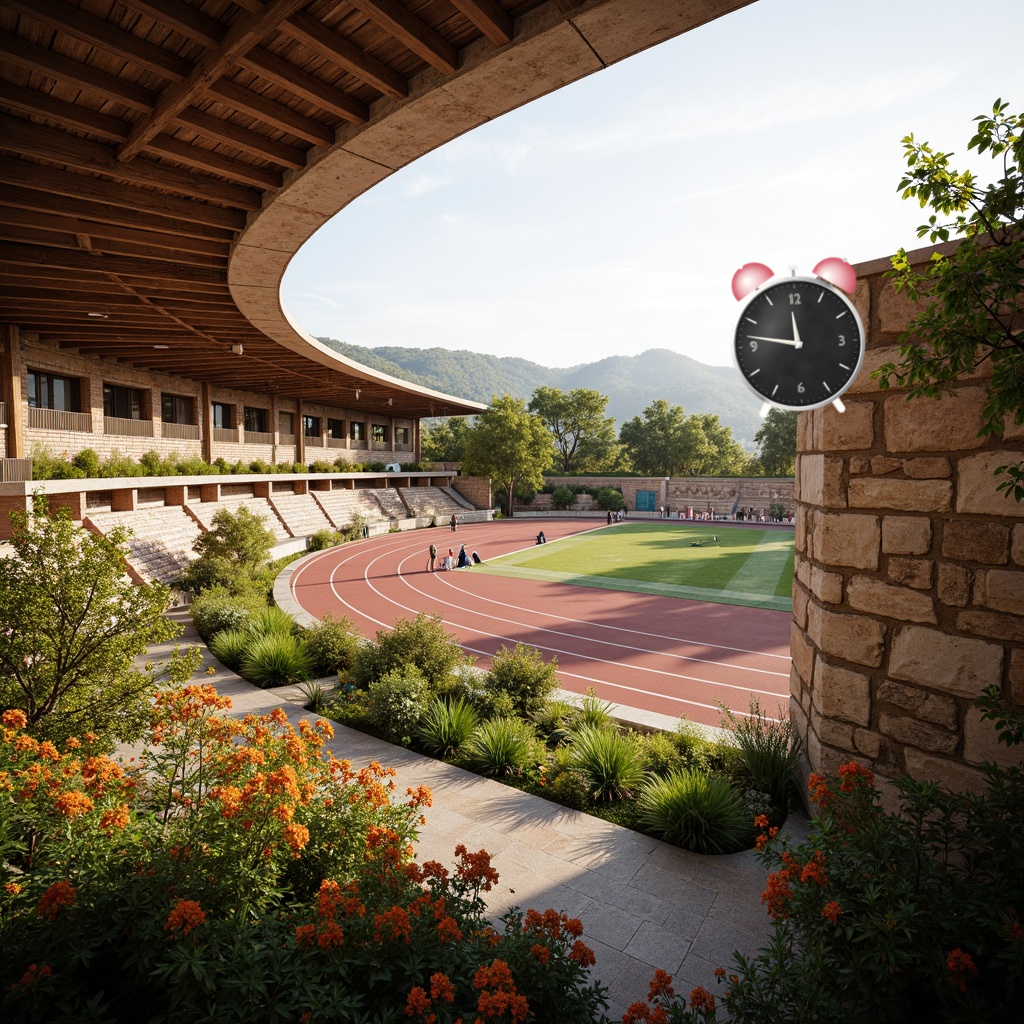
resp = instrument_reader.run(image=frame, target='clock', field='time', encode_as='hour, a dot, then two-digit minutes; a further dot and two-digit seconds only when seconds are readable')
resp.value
11.47
